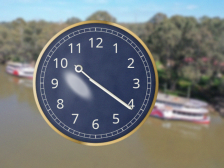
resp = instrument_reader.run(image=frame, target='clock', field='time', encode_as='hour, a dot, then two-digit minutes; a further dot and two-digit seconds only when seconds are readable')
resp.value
10.21
